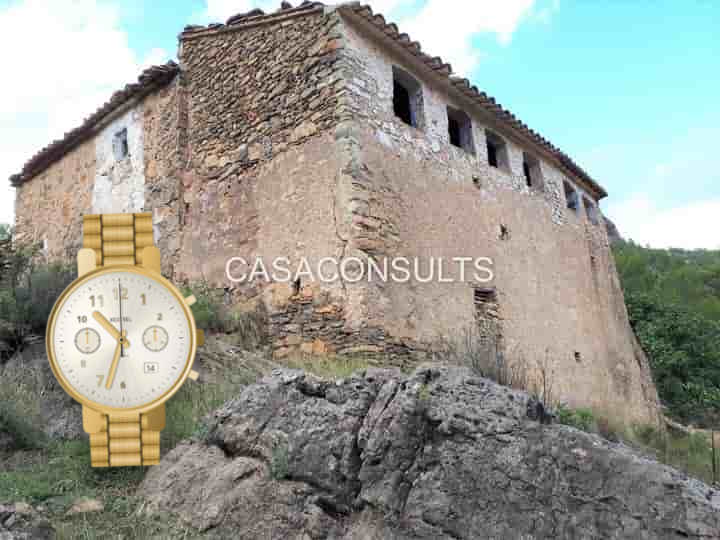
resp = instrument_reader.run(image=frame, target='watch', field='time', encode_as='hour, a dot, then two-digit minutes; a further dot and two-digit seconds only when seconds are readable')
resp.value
10.33
